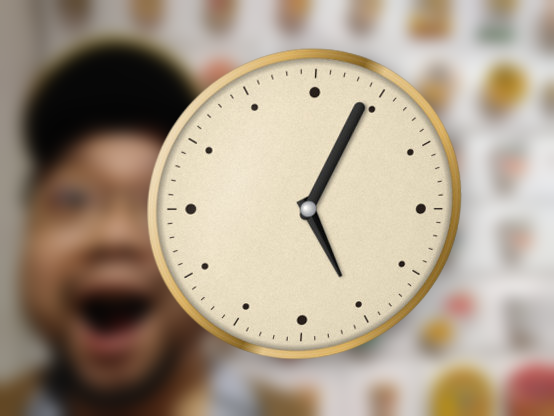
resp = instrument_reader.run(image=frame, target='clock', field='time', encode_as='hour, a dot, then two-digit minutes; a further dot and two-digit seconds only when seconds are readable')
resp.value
5.04
